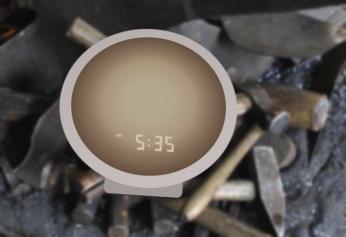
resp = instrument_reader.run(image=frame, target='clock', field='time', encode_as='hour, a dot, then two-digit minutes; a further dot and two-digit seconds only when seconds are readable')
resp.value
5.35
